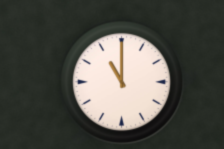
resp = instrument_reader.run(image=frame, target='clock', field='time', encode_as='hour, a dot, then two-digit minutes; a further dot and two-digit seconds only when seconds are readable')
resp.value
11.00
